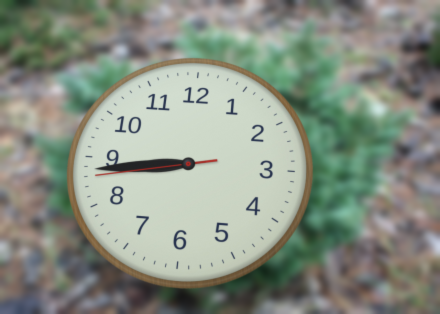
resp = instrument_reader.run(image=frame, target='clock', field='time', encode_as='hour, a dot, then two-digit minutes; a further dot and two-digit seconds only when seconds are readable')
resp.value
8.43.43
